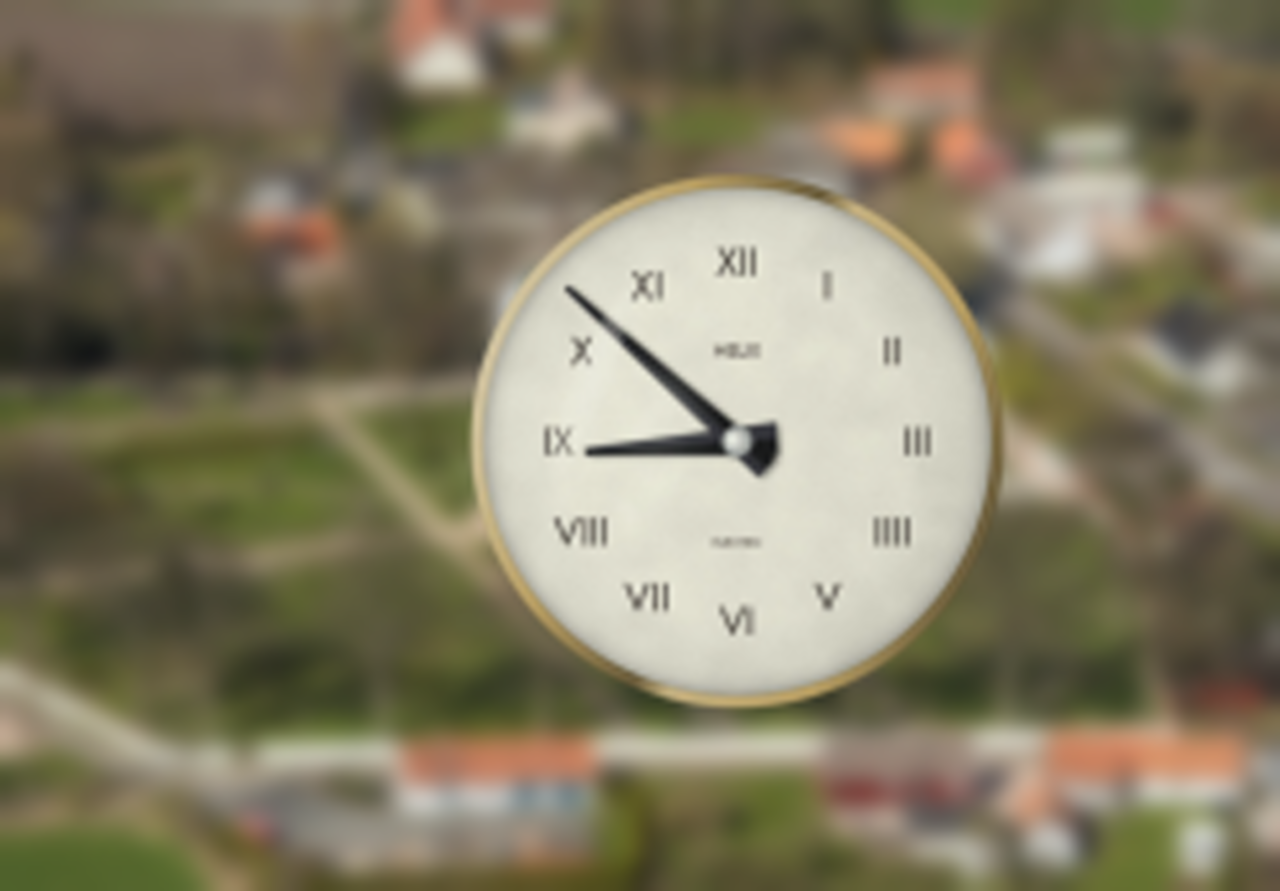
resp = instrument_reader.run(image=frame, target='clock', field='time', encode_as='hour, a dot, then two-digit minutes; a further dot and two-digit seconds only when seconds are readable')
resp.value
8.52
